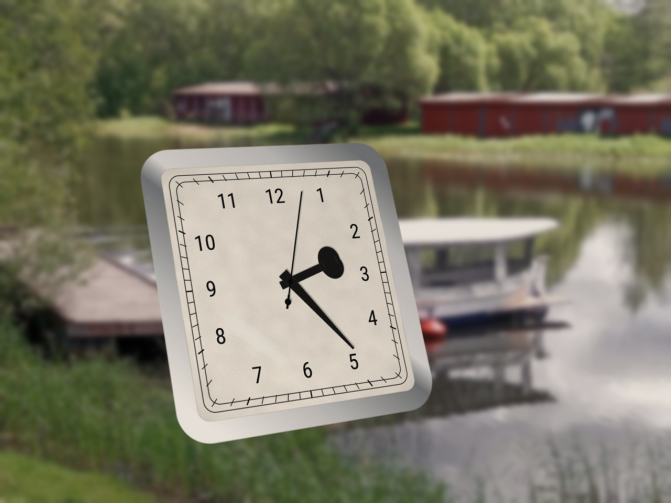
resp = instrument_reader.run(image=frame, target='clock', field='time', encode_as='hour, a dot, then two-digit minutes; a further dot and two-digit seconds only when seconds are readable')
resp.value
2.24.03
